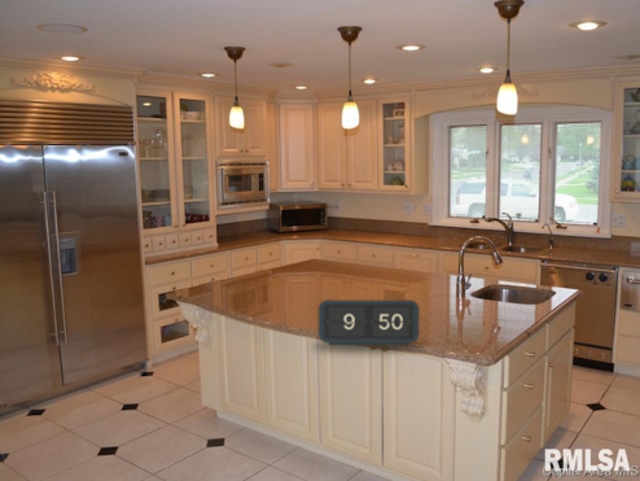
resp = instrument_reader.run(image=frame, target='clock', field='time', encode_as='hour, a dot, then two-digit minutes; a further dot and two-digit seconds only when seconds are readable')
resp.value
9.50
